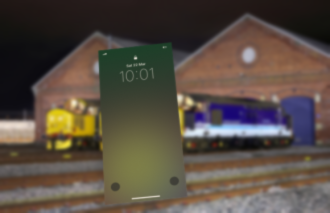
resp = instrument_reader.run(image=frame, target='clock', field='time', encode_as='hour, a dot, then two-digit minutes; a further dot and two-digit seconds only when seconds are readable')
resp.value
10.01
